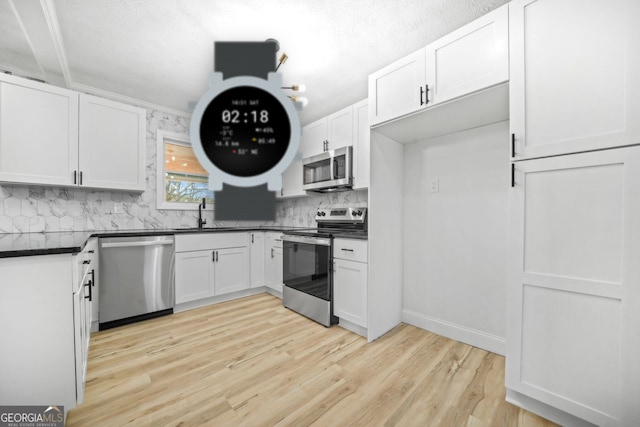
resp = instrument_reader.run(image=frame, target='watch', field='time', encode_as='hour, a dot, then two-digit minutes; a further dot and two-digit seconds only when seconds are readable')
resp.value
2.18
